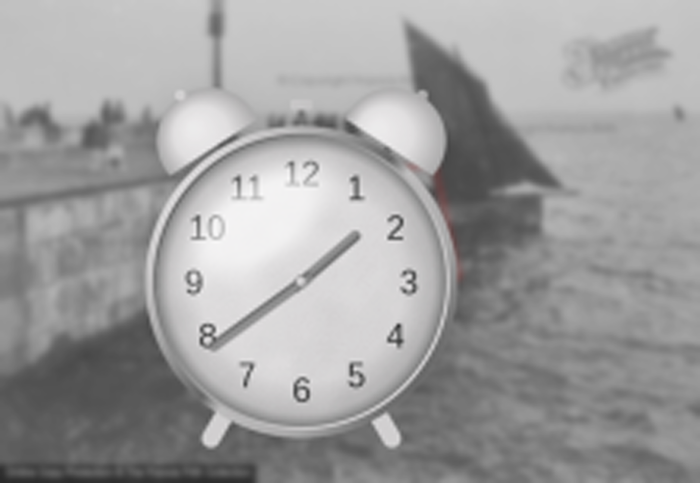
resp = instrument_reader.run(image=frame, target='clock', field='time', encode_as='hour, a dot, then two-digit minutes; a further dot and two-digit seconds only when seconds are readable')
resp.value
1.39
